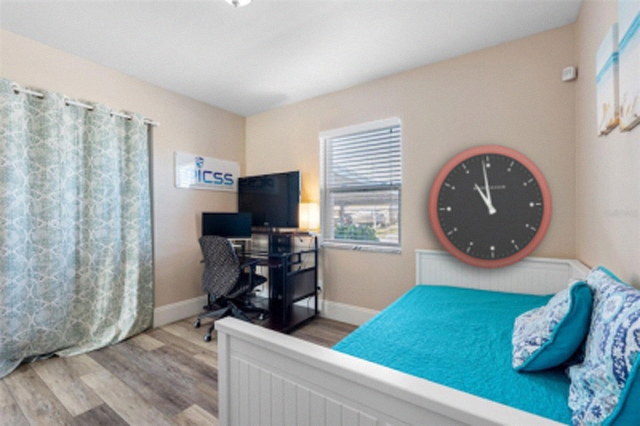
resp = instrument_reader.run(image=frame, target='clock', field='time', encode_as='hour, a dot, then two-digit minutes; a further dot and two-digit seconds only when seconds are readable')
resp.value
10.59
